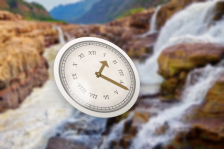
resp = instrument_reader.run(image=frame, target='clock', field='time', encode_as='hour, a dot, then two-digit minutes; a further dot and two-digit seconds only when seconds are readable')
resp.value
1.21
